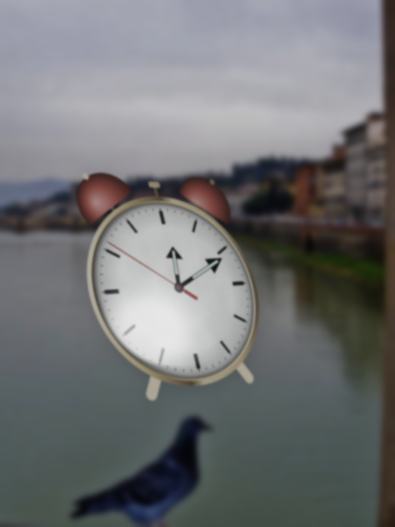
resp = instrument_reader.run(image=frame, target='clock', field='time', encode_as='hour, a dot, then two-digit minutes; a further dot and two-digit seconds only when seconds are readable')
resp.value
12.10.51
